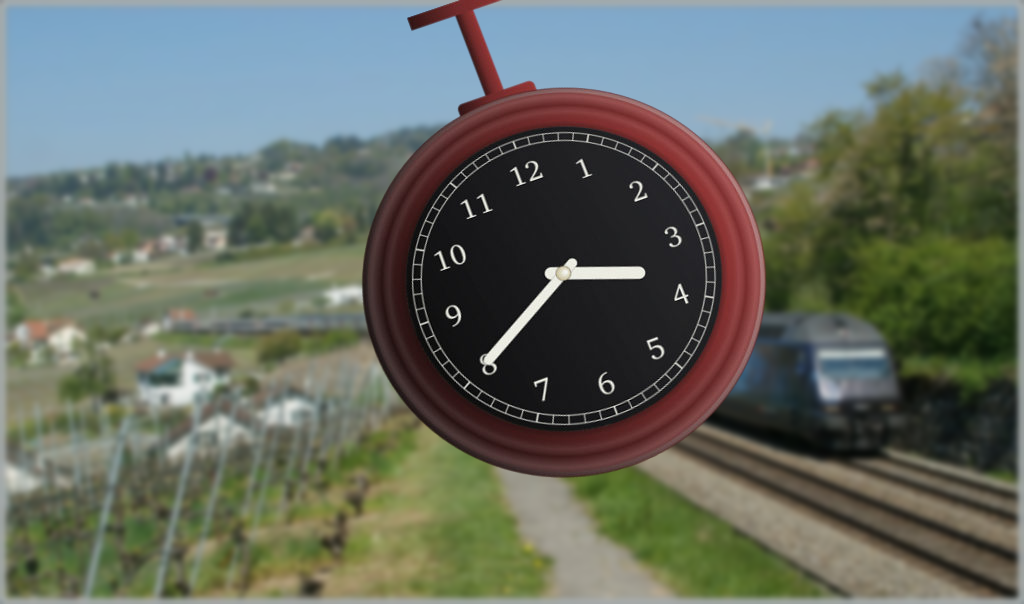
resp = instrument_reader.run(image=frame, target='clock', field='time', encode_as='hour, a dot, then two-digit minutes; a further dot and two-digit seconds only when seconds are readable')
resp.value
3.40
